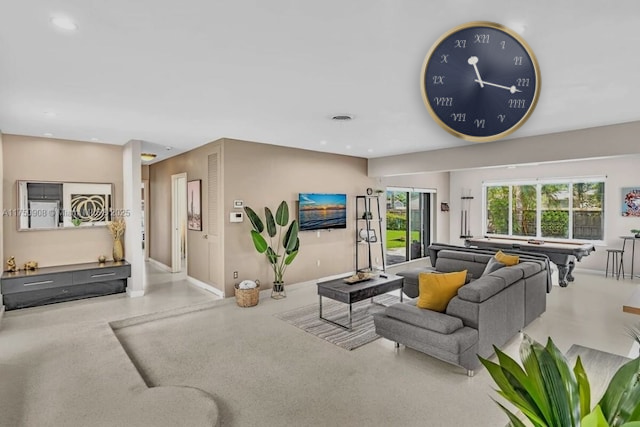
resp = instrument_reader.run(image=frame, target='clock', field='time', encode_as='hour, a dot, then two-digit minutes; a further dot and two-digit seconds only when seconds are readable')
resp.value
11.17
